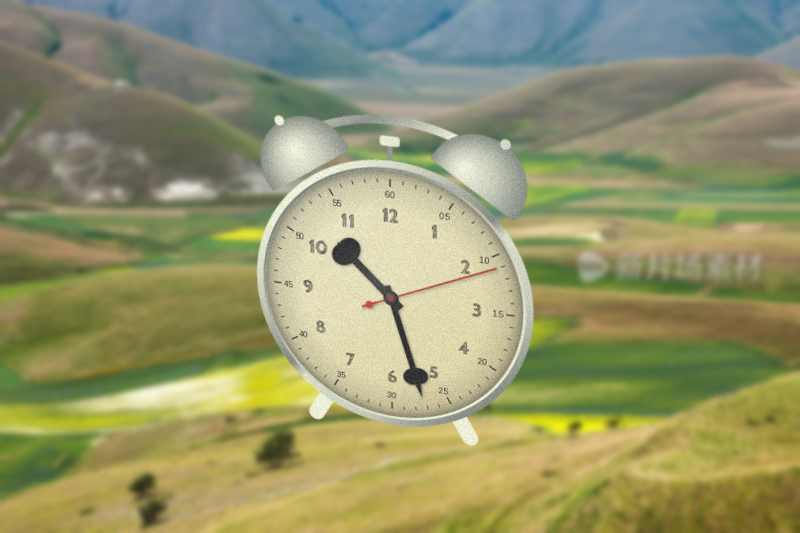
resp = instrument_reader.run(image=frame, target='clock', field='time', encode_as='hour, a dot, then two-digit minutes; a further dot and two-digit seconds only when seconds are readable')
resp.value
10.27.11
